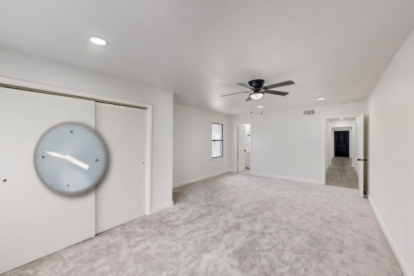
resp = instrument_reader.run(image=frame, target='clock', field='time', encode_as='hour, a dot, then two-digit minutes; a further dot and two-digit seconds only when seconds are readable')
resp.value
3.47
